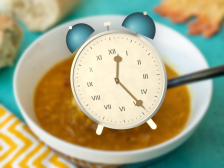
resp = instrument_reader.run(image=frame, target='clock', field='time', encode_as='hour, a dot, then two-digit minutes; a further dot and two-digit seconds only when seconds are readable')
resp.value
12.24
